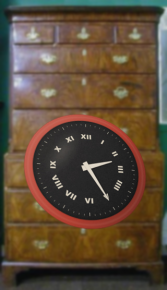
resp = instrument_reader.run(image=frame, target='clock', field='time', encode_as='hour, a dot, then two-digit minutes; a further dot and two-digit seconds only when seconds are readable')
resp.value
2.25
